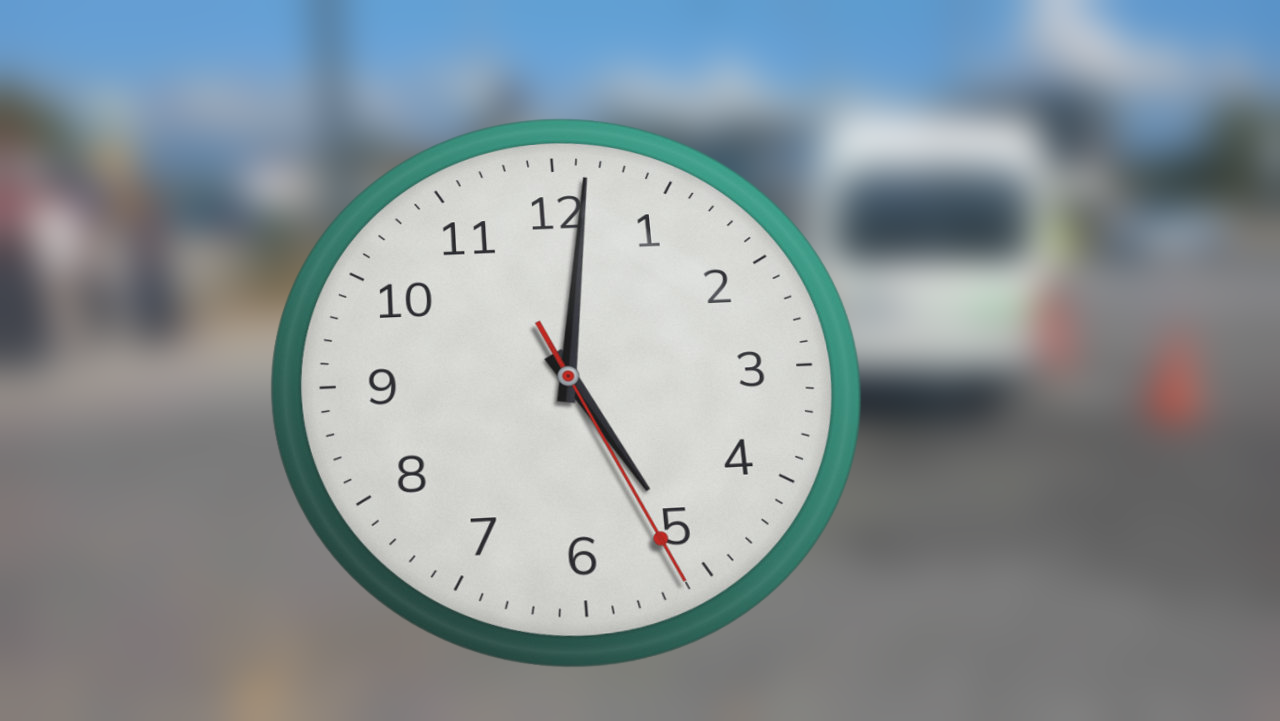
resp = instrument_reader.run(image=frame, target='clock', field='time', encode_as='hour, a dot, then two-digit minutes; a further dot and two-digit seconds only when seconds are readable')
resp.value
5.01.26
